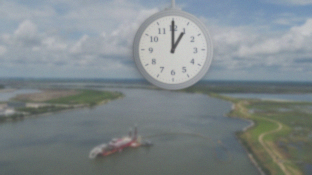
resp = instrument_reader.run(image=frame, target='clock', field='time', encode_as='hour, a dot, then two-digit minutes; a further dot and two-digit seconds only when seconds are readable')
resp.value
1.00
